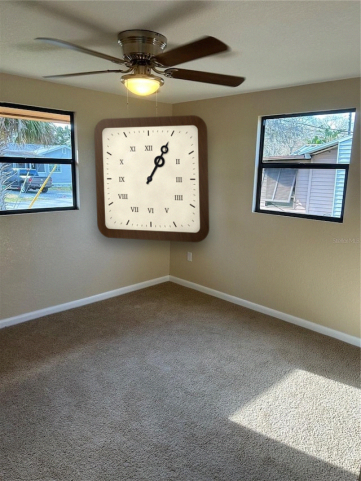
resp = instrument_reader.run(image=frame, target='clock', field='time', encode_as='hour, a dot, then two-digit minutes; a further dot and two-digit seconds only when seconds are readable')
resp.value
1.05
